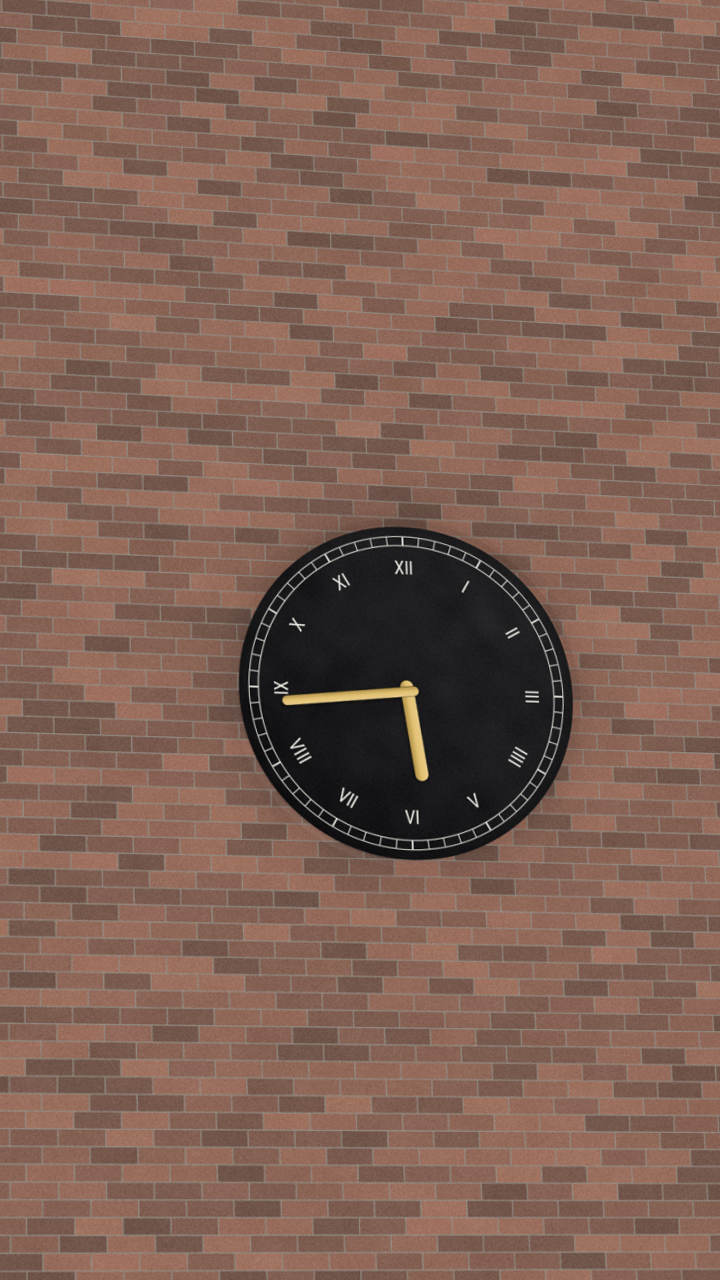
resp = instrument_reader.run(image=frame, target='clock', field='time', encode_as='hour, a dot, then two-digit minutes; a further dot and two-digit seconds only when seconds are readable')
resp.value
5.44
